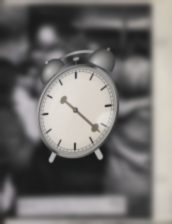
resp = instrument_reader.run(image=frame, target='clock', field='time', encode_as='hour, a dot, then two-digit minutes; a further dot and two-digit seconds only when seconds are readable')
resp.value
10.22
